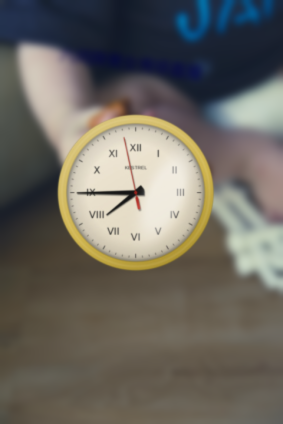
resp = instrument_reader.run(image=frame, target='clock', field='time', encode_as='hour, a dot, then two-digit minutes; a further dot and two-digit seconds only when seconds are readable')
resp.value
7.44.58
